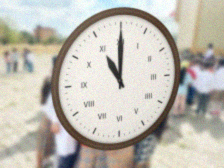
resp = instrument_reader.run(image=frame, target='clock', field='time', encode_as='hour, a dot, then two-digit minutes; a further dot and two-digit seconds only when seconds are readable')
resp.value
11.00
